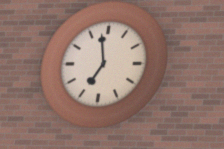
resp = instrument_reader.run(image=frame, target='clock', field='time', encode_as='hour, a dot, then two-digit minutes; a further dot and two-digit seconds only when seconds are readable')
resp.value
6.58
